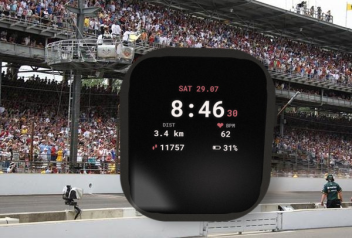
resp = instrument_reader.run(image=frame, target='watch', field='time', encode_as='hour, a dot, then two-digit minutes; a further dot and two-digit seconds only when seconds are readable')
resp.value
8.46.30
